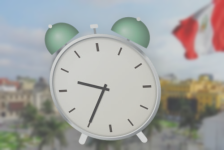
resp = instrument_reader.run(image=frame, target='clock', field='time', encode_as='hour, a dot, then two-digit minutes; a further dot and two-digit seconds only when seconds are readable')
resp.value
9.35
